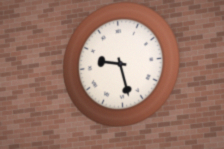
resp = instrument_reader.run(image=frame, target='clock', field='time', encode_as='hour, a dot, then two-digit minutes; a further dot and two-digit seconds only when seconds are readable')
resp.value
9.28
